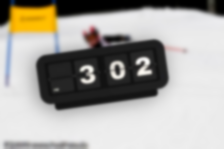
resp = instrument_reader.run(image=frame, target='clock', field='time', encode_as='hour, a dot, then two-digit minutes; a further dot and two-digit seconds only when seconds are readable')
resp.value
3.02
